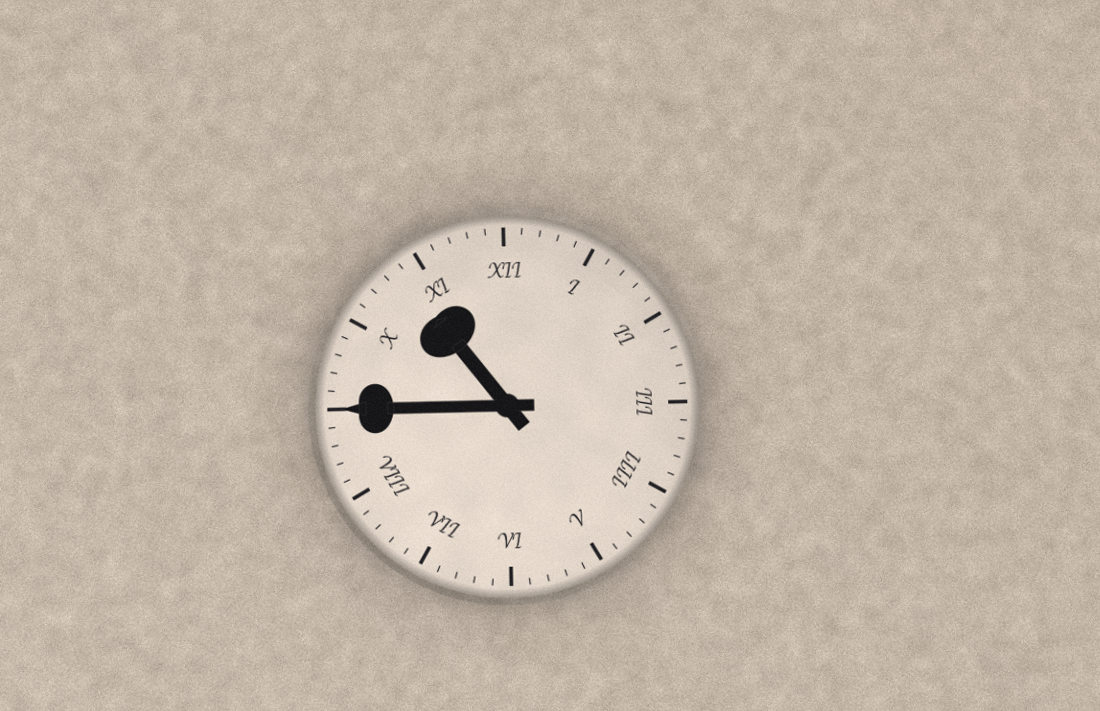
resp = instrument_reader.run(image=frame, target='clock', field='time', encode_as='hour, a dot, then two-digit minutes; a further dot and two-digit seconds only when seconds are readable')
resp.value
10.45
